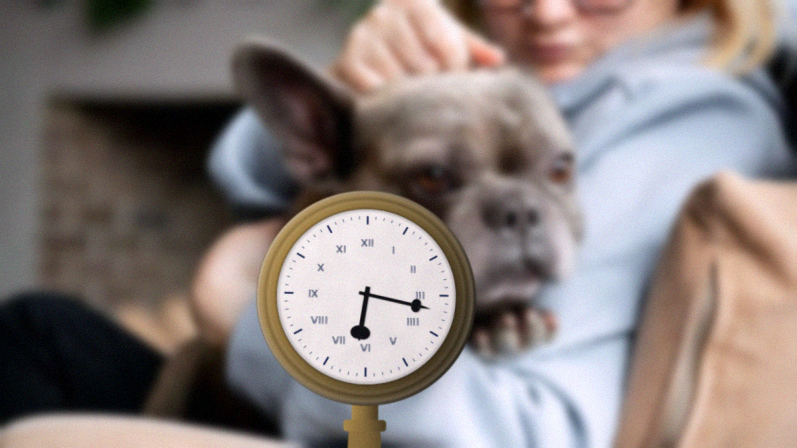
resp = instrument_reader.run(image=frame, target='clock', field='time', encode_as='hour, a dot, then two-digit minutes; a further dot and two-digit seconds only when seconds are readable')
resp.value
6.17
